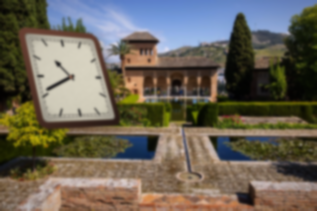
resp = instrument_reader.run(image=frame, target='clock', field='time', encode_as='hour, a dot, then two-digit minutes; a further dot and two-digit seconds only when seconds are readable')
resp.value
10.41
